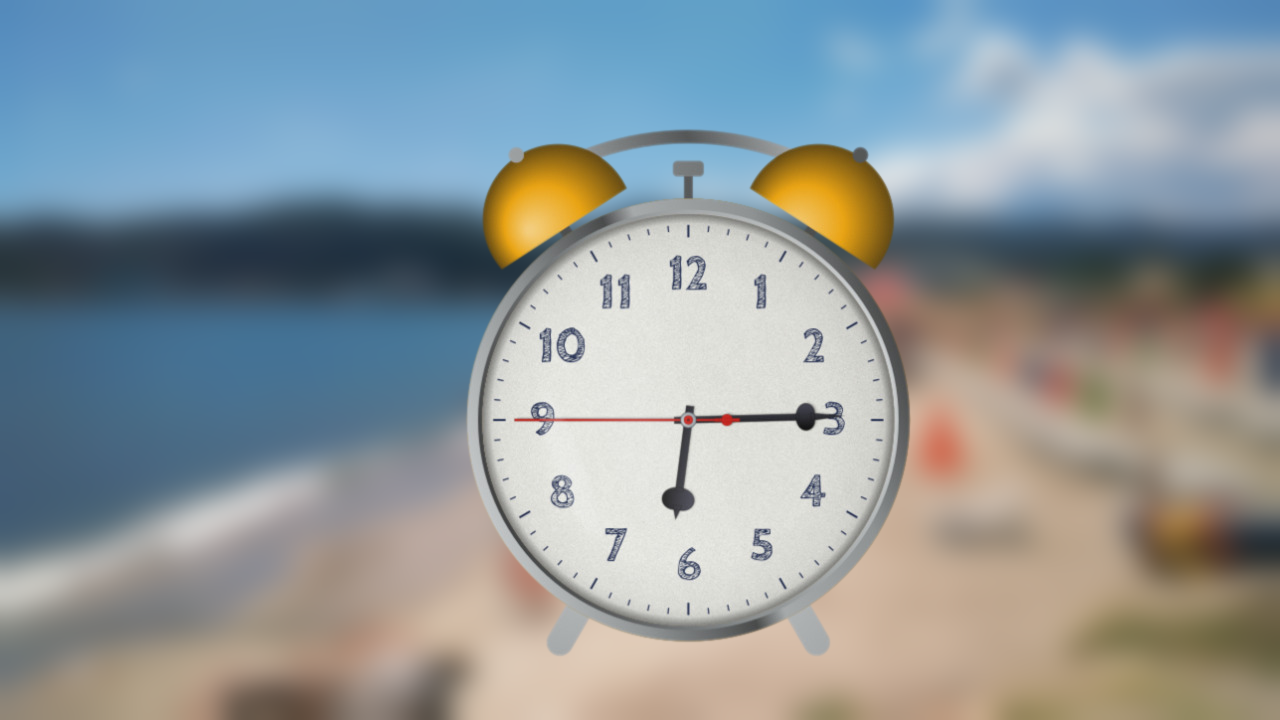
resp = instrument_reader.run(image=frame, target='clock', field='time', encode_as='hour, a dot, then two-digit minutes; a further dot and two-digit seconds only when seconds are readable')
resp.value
6.14.45
